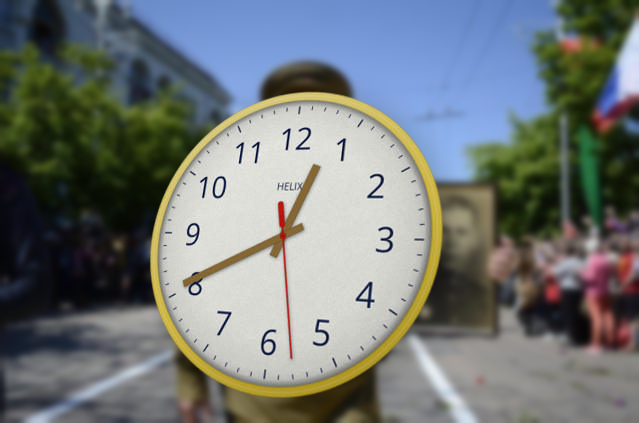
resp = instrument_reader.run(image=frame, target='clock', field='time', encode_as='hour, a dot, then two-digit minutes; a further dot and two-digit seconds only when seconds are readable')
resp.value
12.40.28
